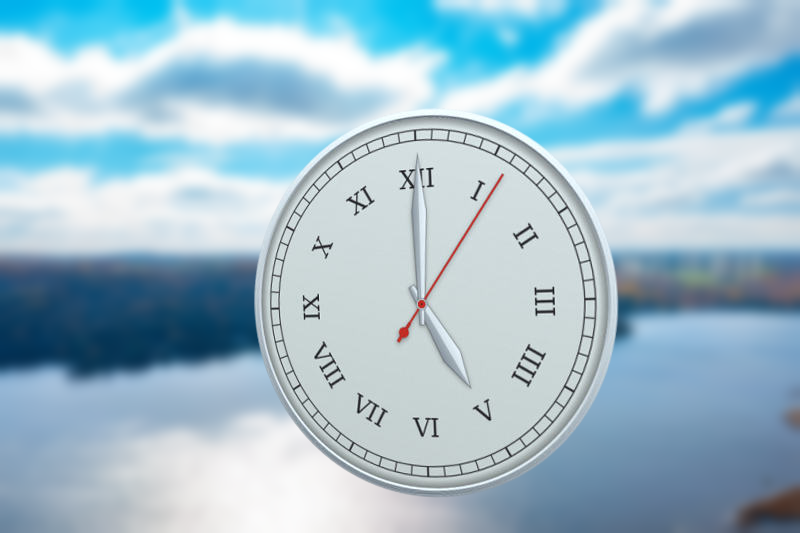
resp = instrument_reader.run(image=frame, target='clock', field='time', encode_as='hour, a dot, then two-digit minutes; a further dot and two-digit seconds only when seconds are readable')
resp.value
5.00.06
